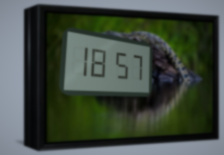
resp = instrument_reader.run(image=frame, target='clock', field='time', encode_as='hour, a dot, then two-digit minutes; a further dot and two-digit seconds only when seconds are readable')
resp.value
18.57
